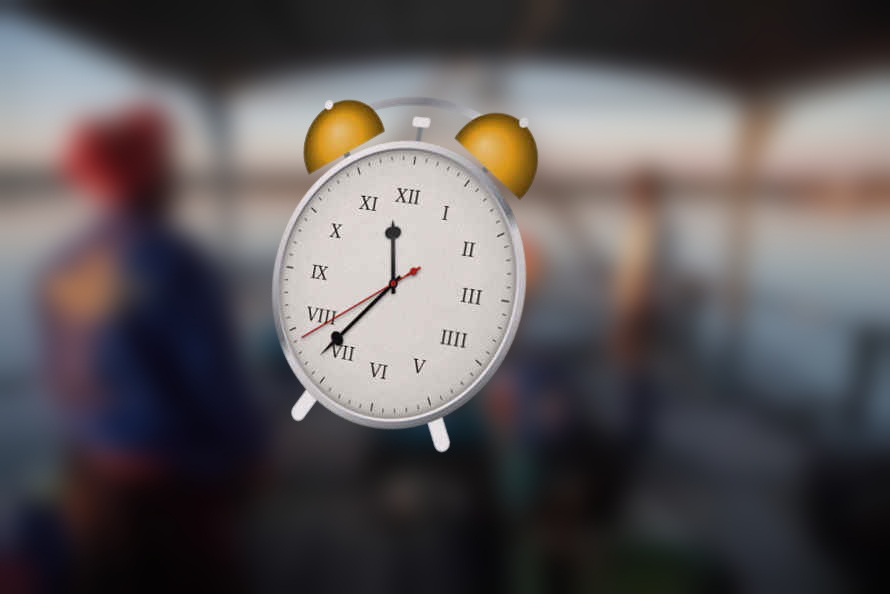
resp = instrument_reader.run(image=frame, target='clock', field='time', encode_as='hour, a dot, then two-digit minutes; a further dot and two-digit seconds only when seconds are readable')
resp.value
11.36.39
